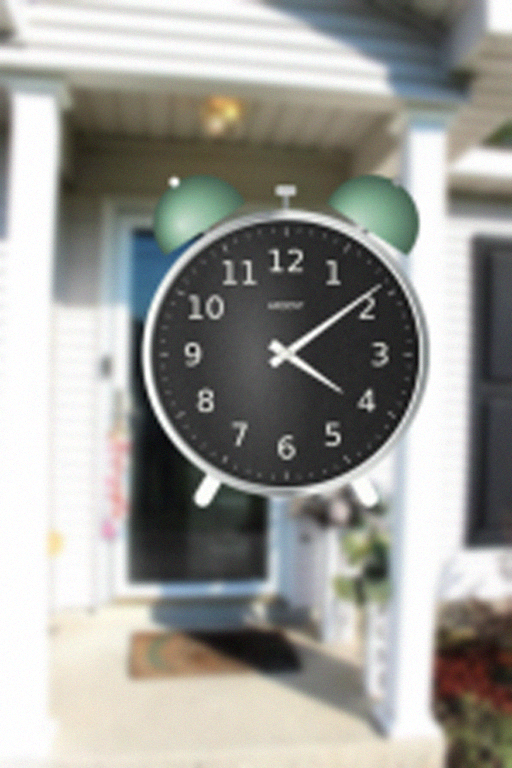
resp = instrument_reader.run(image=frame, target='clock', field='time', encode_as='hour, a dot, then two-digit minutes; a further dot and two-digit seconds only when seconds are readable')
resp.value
4.09
